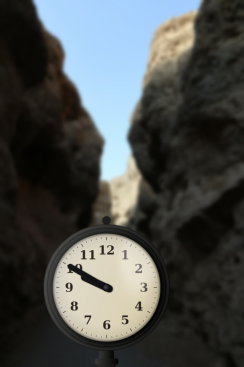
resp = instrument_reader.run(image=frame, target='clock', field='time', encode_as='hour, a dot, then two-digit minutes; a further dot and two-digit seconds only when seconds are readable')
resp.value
9.50
